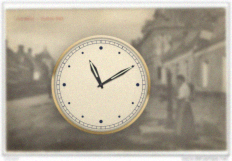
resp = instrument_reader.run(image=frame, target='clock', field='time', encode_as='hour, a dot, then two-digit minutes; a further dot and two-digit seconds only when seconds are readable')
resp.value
11.10
